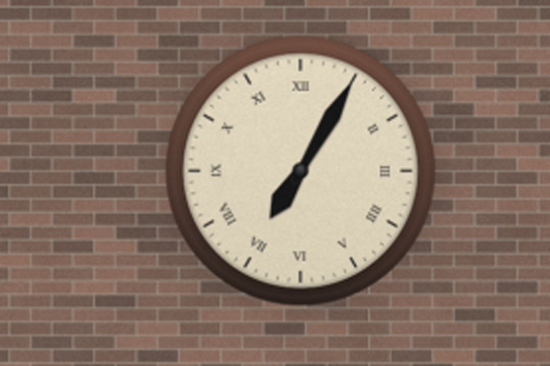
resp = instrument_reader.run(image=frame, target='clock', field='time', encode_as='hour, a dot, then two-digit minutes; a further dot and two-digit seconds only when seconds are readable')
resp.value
7.05
